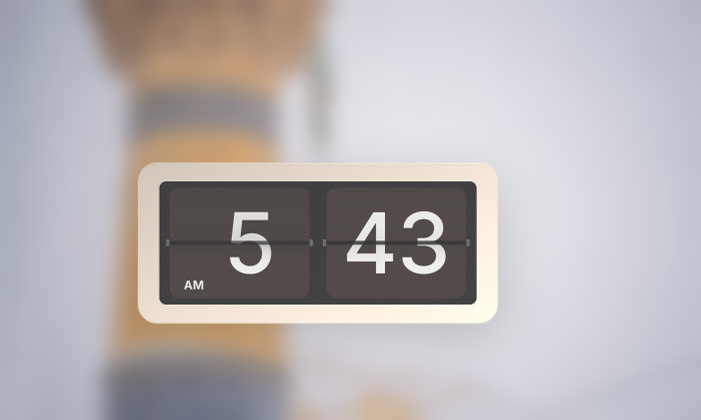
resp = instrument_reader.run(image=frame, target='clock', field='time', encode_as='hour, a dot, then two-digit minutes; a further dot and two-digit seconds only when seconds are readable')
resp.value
5.43
